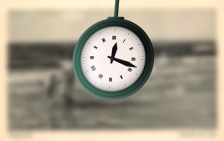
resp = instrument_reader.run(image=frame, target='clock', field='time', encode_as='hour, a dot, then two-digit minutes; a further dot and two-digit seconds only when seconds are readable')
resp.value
12.18
